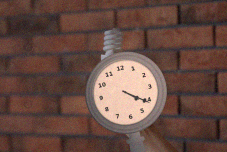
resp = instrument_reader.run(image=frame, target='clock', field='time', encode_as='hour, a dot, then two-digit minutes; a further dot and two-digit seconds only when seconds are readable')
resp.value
4.21
